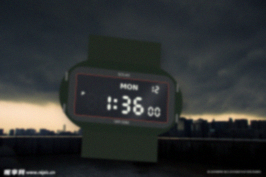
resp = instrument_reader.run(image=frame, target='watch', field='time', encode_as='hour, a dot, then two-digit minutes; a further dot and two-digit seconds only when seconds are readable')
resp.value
1.36
